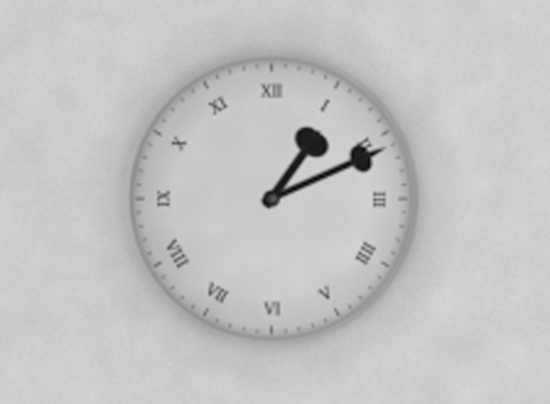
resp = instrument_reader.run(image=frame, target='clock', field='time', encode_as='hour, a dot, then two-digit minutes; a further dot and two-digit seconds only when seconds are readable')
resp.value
1.11
